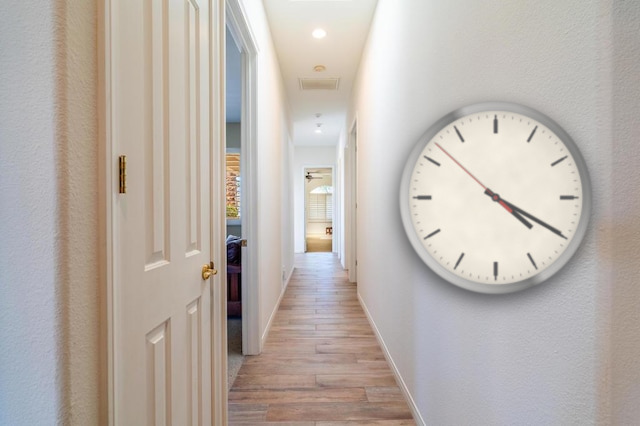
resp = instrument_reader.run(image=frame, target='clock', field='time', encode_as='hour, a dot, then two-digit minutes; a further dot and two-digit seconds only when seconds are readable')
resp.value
4.19.52
